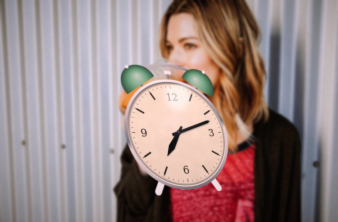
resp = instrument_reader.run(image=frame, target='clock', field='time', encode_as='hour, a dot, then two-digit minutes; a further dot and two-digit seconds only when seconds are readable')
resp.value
7.12
